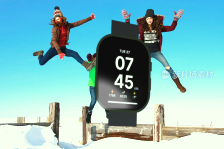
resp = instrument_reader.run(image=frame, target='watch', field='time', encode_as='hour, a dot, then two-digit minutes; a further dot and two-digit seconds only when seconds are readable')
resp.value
7.45
